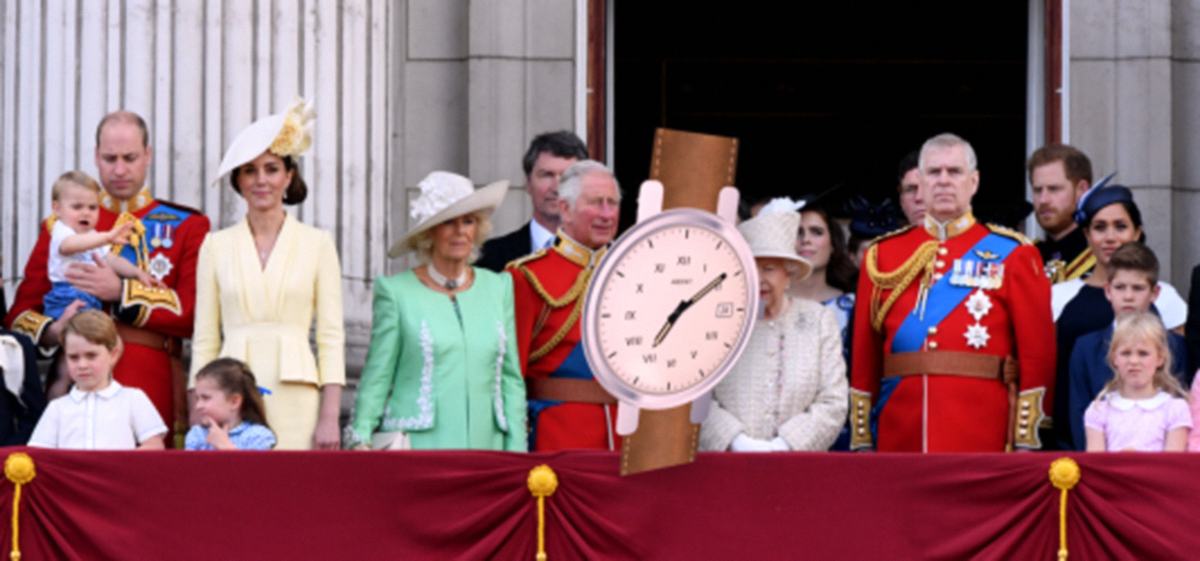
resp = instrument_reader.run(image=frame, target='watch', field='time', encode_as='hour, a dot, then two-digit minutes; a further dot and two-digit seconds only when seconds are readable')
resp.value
7.09
